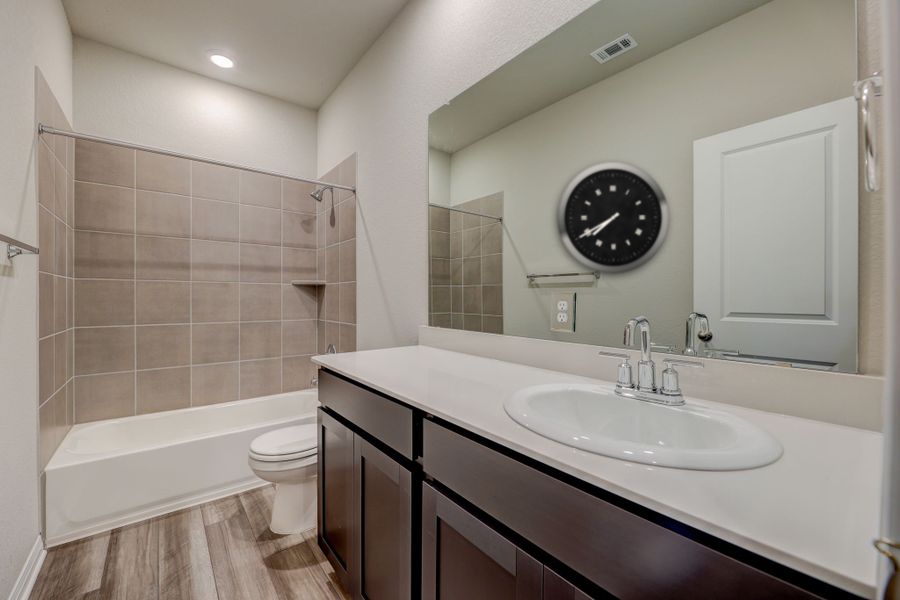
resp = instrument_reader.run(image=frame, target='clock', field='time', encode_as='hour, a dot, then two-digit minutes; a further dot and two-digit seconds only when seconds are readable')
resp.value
7.40
